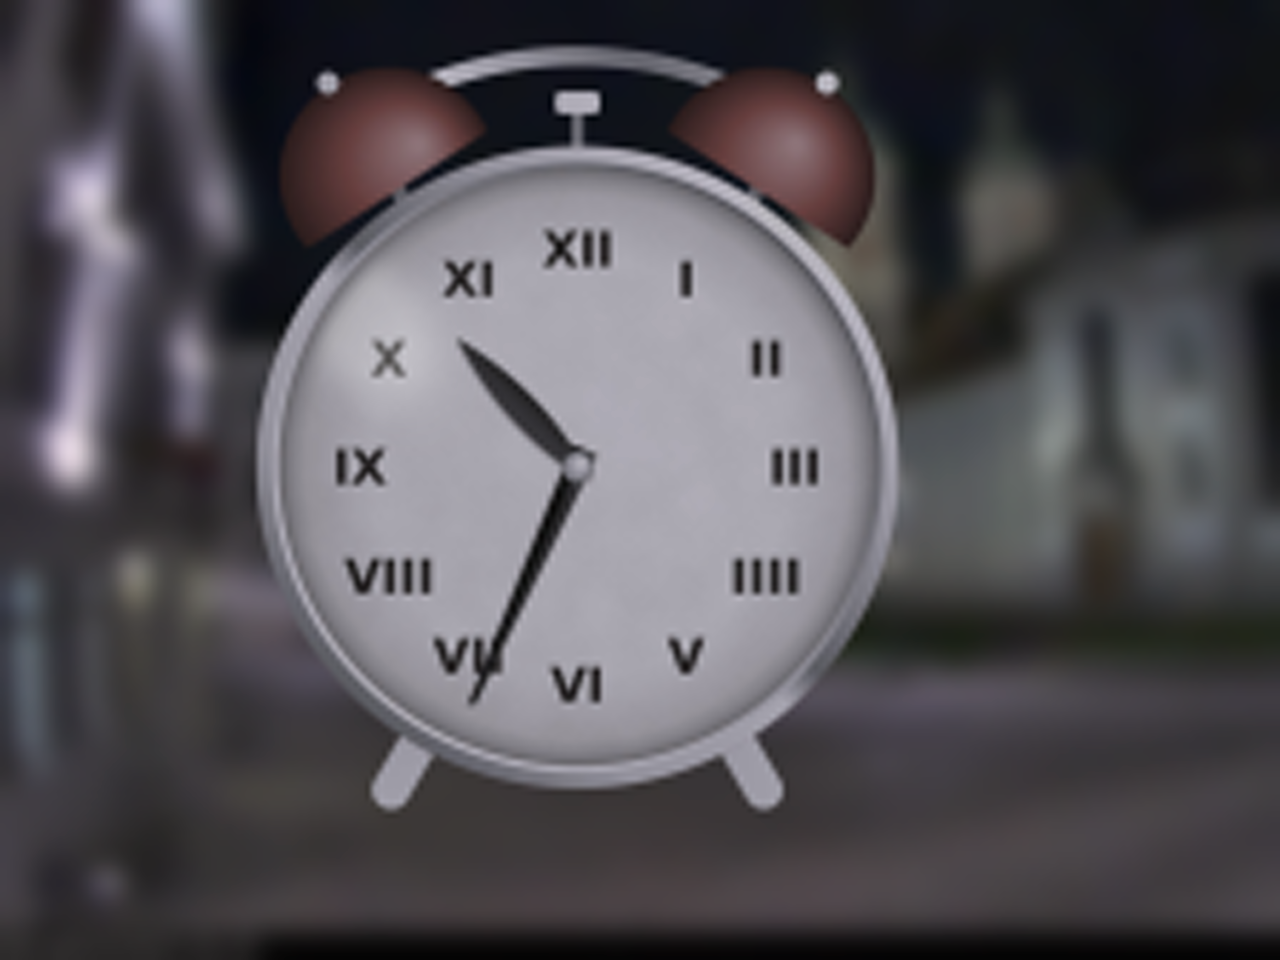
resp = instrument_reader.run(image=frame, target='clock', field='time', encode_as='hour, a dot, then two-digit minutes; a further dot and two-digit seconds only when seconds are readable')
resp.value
10.34
